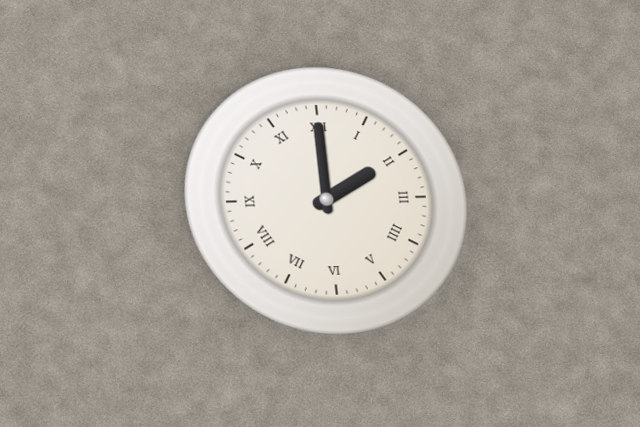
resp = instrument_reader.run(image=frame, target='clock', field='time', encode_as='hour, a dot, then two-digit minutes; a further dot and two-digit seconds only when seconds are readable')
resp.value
2.00
